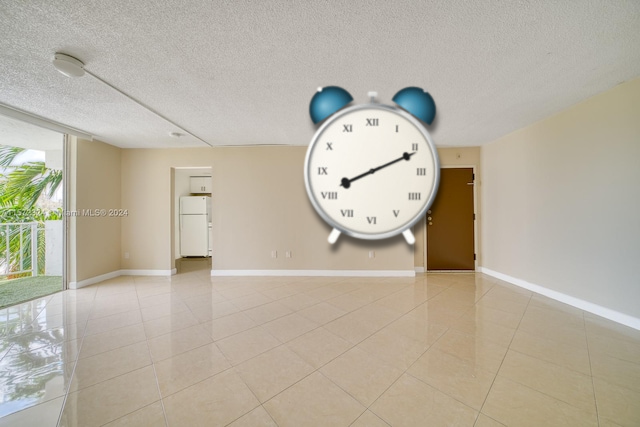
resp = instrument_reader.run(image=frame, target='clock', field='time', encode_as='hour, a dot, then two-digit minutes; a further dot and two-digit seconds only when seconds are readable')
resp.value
8.11
